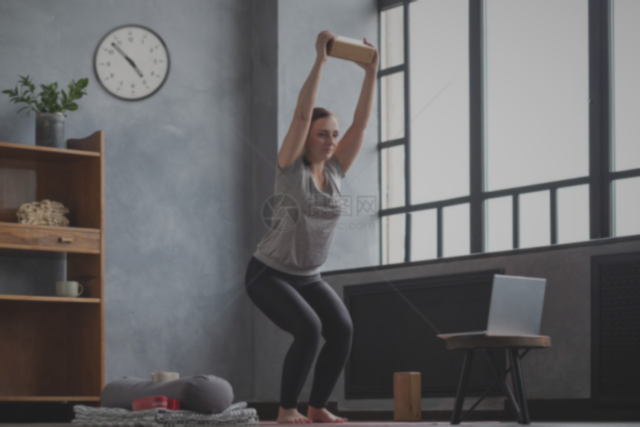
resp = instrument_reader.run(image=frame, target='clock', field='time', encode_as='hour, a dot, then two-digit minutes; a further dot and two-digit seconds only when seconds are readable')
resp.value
4.53
